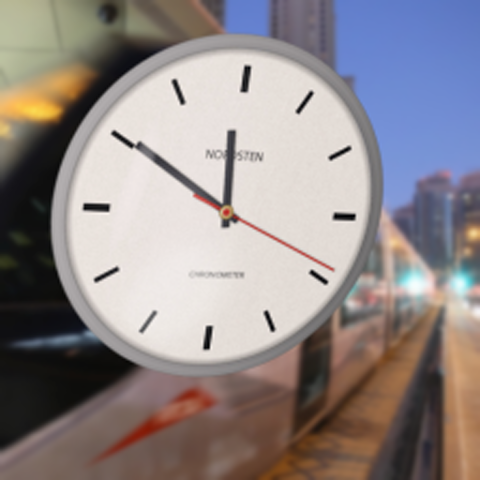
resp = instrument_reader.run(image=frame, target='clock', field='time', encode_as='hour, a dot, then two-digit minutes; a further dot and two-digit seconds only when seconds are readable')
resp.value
11.50.19
